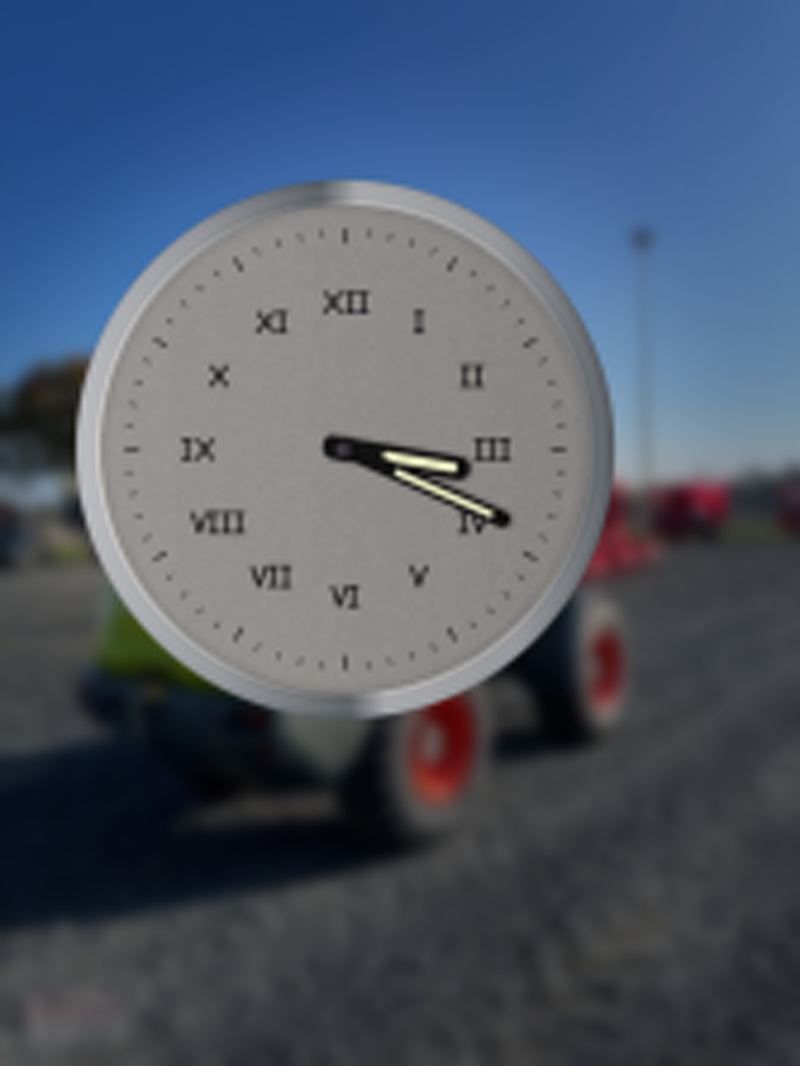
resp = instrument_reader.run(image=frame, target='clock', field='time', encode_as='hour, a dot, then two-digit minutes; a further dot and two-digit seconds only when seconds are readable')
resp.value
3.19
